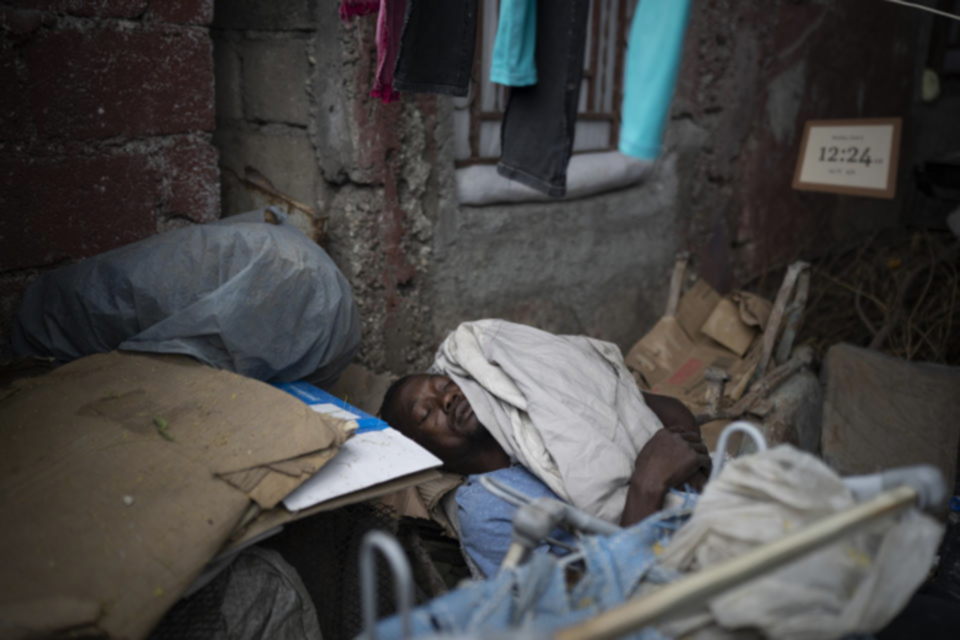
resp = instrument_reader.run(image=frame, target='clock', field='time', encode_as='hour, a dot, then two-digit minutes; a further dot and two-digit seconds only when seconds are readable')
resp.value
12.24
